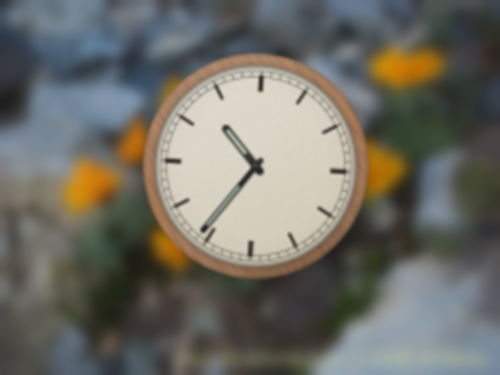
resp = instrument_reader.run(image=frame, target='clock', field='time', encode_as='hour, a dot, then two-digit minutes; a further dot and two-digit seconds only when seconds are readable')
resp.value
10.36
